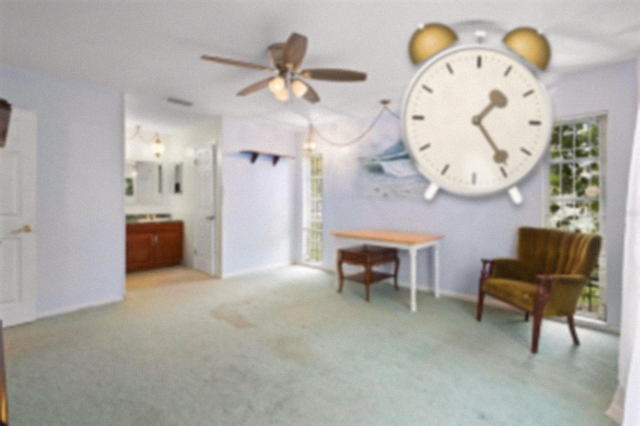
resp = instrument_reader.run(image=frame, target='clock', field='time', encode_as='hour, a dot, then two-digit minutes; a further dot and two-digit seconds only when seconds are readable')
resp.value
1.24
